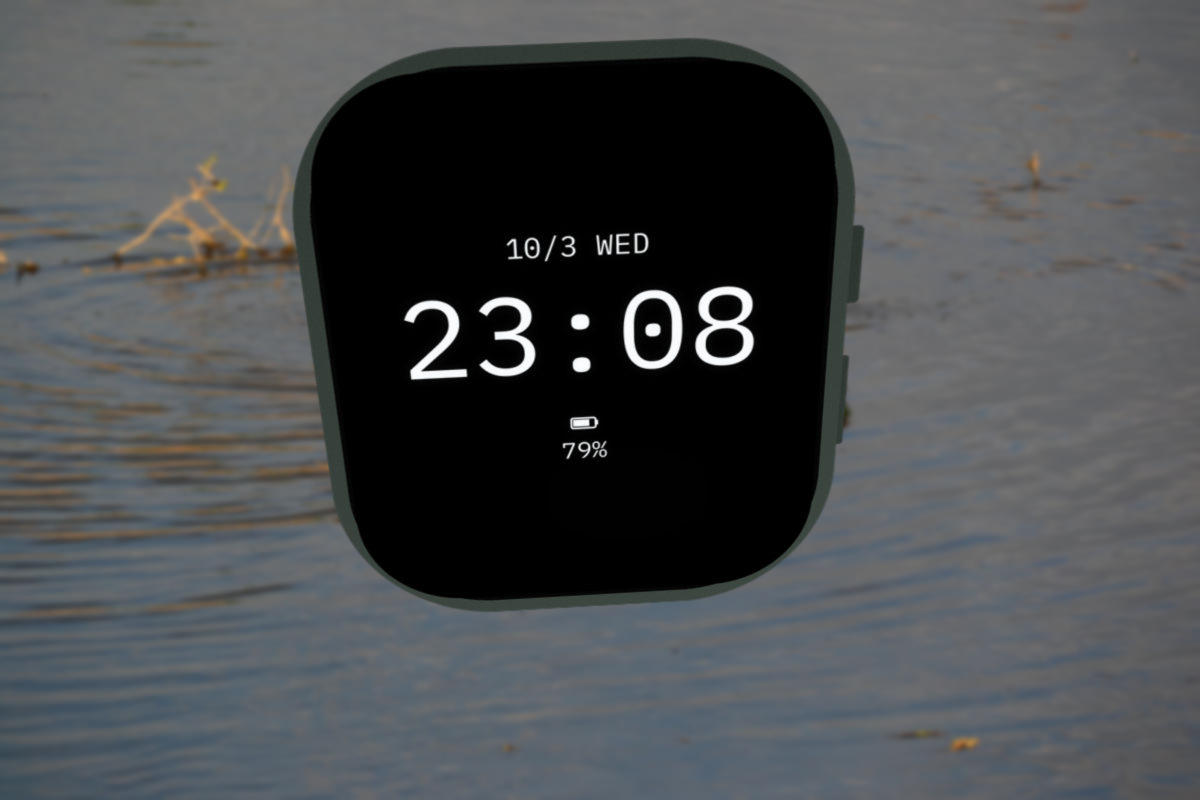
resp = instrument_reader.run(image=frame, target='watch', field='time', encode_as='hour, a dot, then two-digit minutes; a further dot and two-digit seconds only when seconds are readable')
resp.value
23.08
